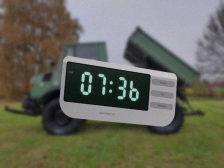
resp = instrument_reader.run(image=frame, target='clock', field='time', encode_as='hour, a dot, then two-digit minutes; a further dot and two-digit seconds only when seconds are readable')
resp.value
7.36
